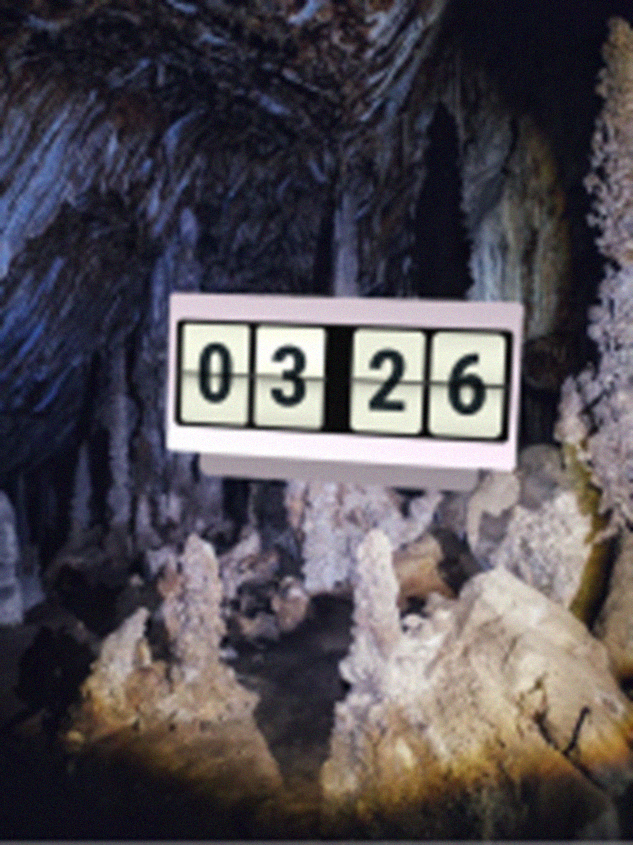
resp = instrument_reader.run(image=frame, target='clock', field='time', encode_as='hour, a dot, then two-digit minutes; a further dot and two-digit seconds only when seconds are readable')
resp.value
3.26
